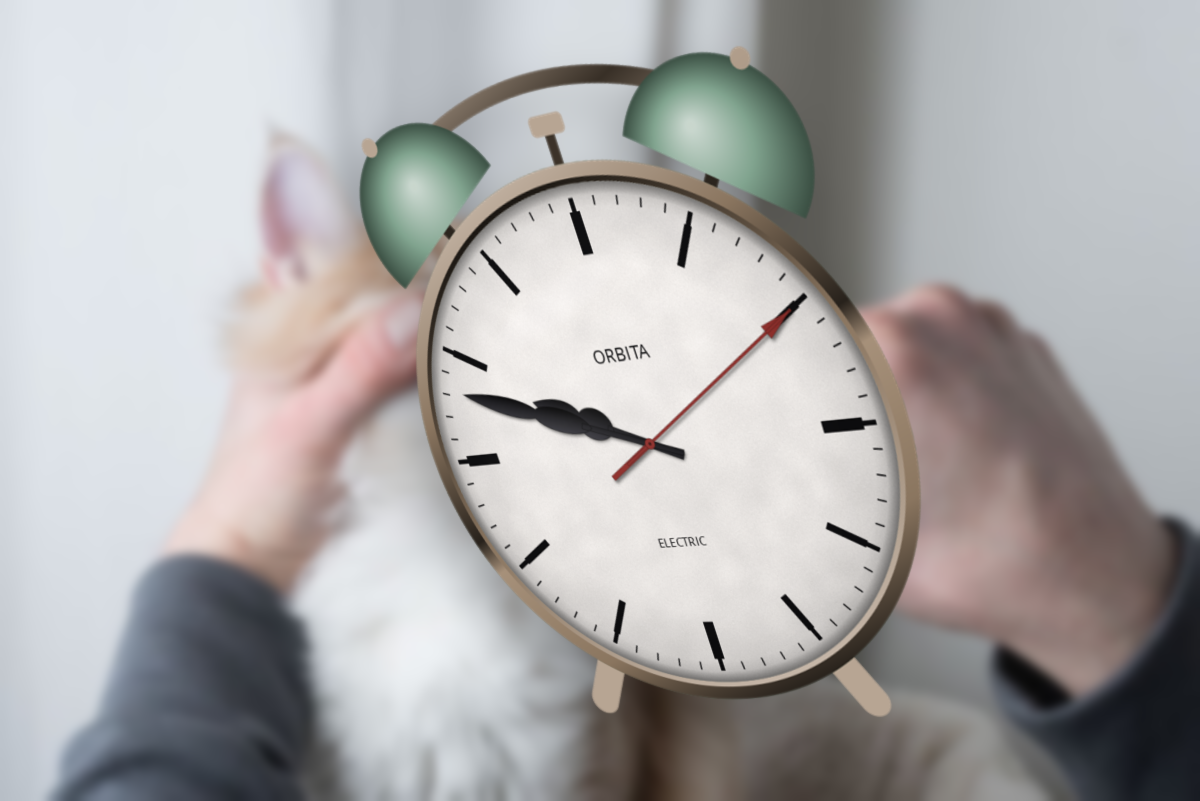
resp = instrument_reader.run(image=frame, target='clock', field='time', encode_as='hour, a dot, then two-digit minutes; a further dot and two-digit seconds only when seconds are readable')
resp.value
9.48.10
